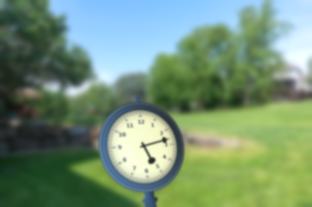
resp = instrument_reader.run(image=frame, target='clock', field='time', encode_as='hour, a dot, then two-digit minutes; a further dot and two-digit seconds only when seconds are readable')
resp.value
5.13
